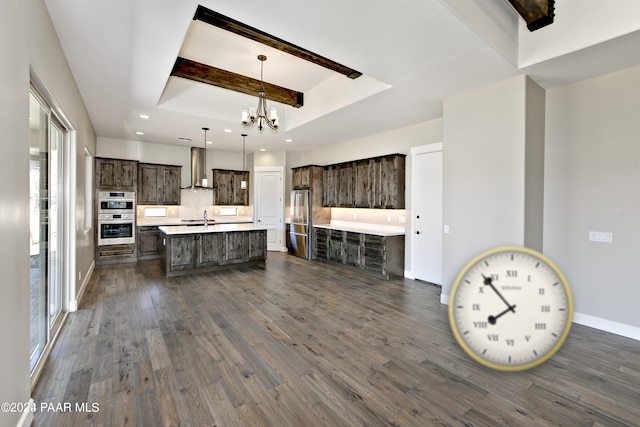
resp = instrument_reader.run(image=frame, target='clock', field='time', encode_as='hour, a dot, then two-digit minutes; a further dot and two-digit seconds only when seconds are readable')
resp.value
7.53
